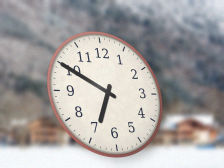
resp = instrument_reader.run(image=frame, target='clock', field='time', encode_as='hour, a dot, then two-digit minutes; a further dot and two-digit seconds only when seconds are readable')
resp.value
6.50
